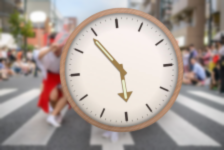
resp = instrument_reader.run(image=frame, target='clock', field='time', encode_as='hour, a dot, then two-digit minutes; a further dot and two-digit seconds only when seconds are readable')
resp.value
5.54
